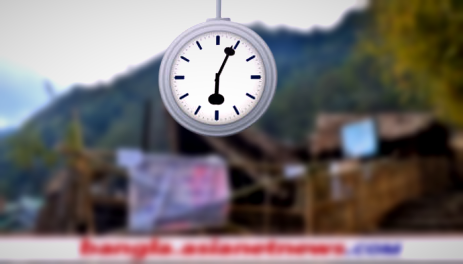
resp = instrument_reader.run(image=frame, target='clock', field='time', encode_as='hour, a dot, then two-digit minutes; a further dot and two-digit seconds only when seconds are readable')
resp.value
6.04
